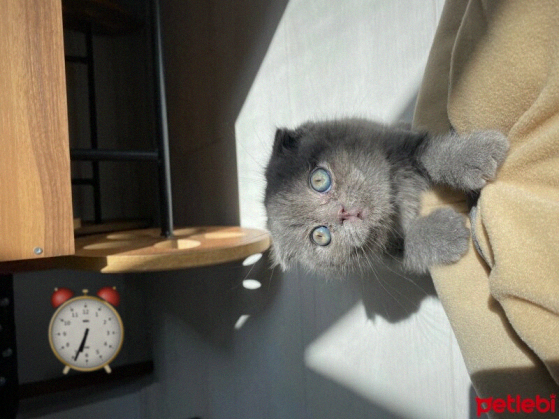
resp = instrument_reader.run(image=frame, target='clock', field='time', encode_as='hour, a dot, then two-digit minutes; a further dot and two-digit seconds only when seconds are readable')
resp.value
6.34
